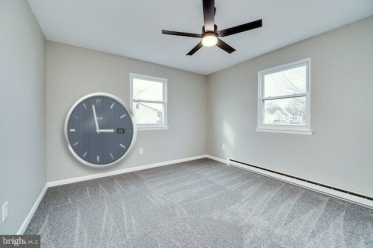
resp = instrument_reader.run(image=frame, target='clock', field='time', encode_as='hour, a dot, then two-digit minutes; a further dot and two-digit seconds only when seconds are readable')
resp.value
2.58
